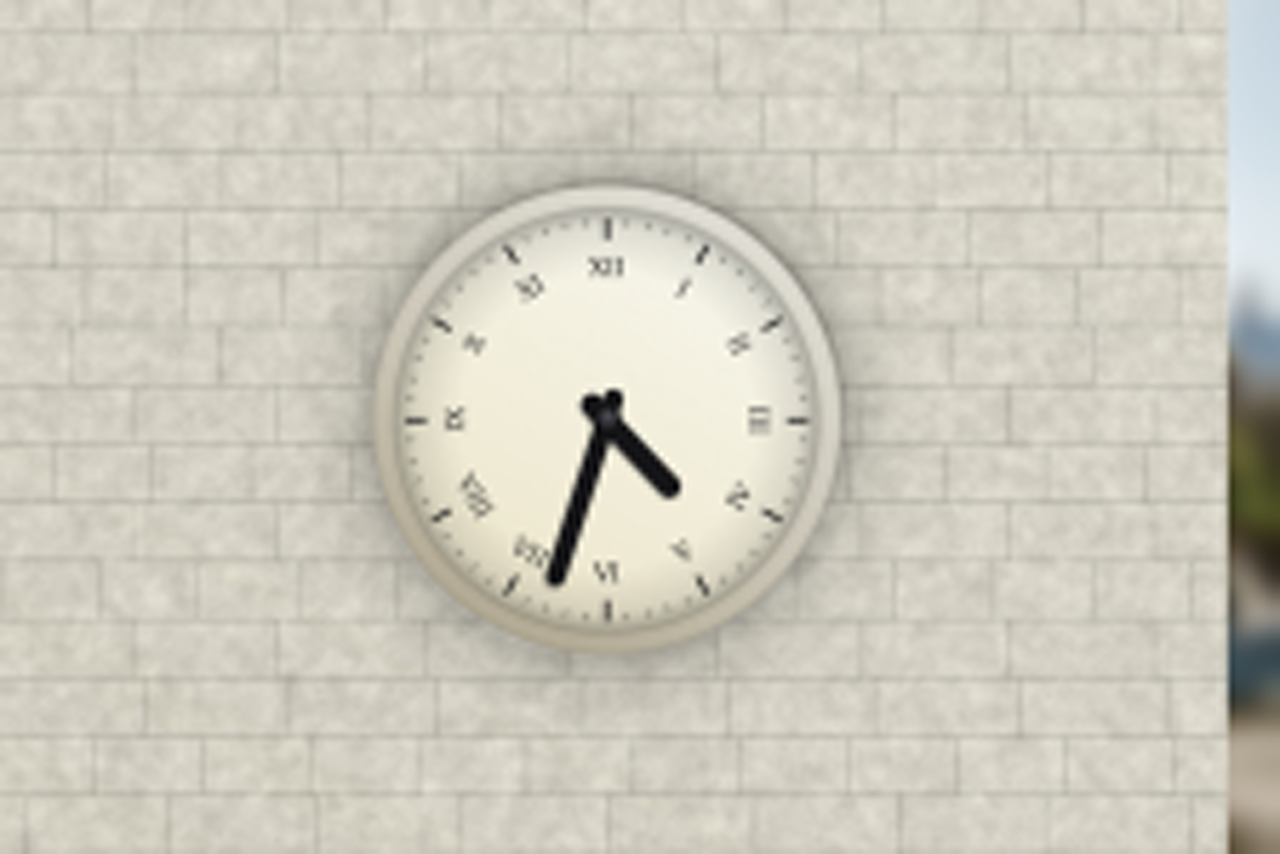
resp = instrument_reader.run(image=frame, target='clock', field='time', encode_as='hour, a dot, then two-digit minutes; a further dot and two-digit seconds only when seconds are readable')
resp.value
4.33
